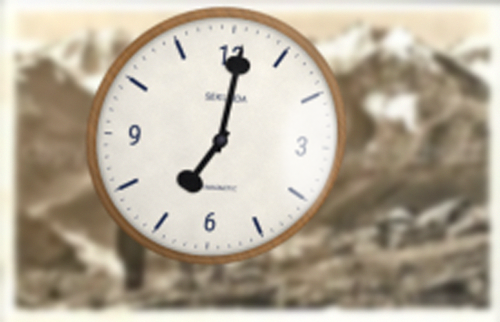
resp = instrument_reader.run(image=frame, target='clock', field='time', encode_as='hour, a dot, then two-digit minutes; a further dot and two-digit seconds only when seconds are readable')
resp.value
7.01
